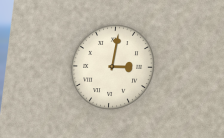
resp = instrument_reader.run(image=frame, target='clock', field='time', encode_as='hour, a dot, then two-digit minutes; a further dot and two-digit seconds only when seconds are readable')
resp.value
3.01
